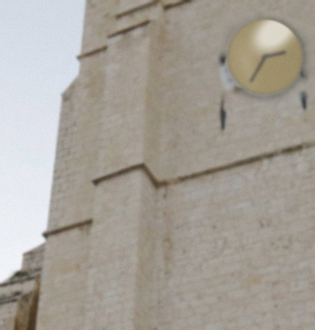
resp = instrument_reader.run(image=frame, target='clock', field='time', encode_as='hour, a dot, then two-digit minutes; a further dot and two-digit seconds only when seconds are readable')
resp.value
2.35
